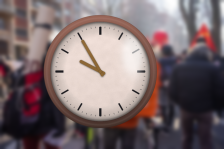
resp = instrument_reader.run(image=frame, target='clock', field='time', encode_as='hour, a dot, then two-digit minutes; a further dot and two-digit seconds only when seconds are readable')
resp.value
9.55
